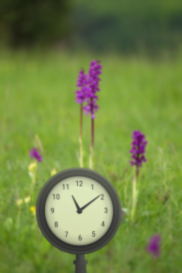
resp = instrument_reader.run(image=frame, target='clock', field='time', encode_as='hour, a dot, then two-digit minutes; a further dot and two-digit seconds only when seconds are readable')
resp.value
11.09
